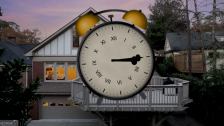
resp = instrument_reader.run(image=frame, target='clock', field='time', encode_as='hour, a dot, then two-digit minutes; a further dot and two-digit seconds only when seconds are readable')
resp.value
3.15
